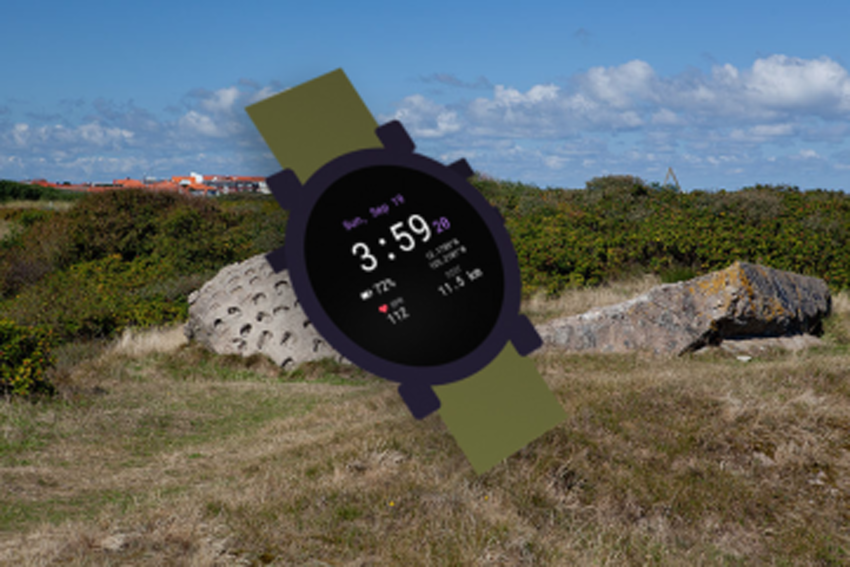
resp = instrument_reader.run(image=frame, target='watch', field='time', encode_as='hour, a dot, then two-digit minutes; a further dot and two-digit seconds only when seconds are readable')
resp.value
3.59
